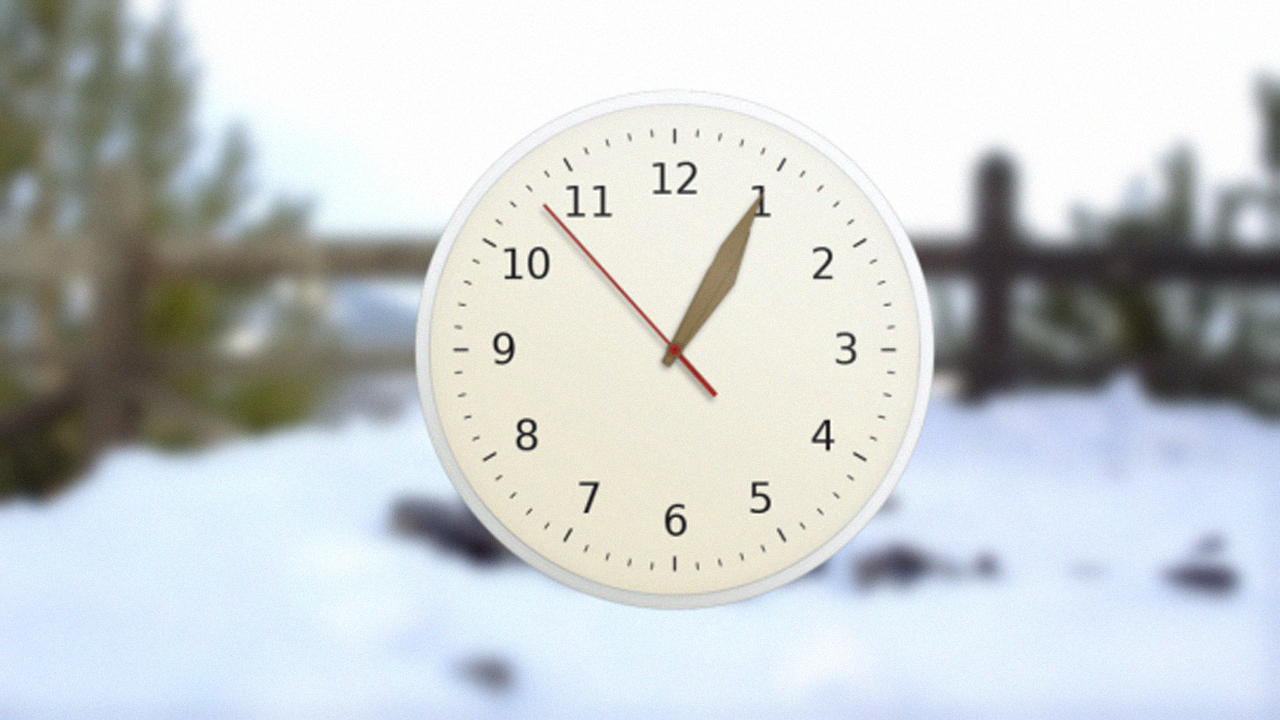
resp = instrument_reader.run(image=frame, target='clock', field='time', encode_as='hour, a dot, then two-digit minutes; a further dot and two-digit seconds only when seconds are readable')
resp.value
1.04.53
